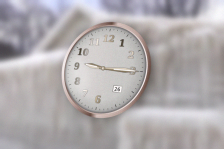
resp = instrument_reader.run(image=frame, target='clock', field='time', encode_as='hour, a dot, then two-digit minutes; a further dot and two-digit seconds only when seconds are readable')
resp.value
9.15
